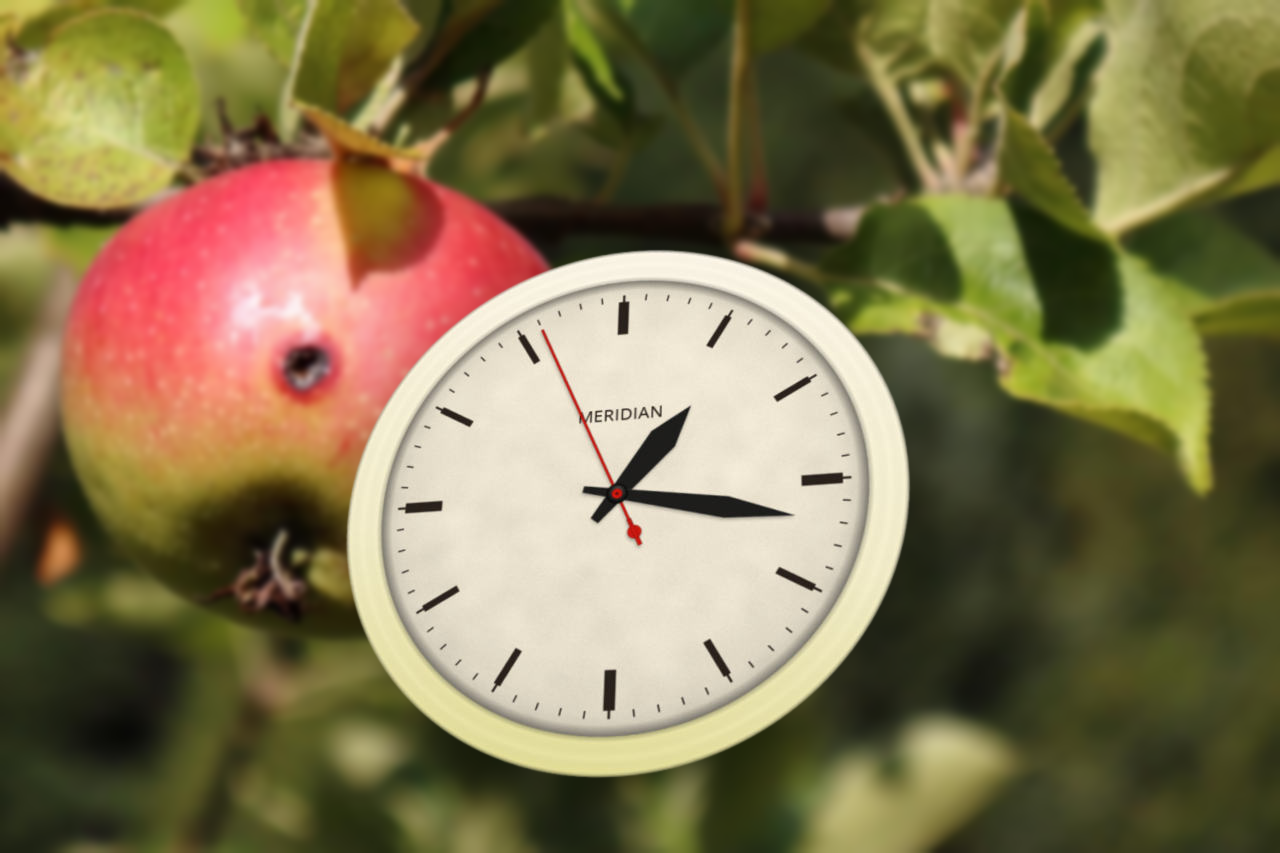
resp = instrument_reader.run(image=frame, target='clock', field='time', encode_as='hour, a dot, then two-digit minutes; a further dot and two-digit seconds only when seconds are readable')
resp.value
1.16.56
